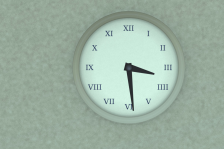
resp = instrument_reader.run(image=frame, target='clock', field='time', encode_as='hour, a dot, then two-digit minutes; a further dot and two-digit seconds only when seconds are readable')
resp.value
3.29
